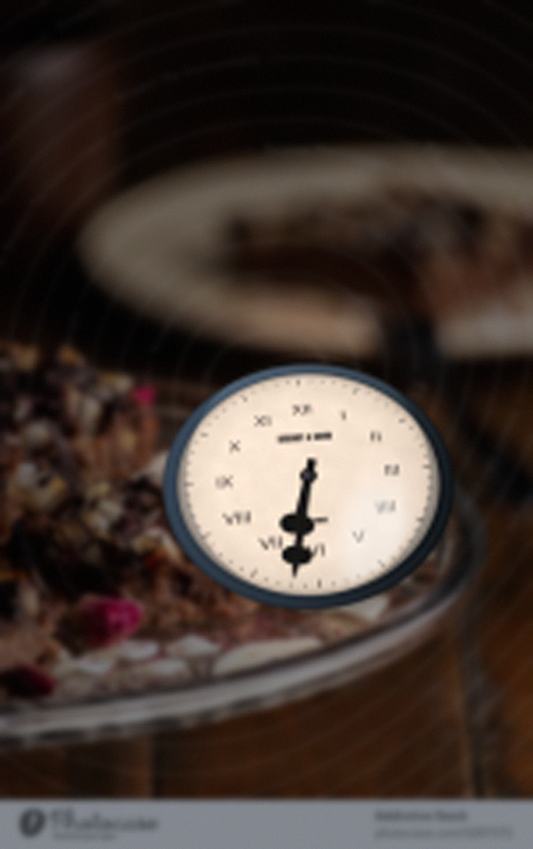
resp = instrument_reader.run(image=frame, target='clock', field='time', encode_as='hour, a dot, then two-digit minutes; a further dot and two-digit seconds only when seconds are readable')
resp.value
6.32
